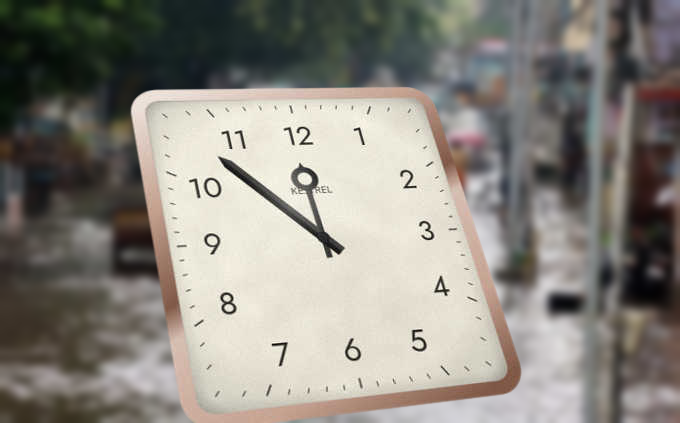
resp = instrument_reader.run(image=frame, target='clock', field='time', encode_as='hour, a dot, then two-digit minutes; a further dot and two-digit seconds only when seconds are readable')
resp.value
11.53
